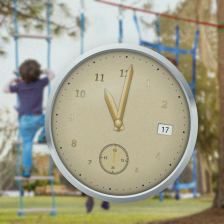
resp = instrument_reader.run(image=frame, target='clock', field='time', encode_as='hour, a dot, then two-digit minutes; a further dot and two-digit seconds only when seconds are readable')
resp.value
11.01
